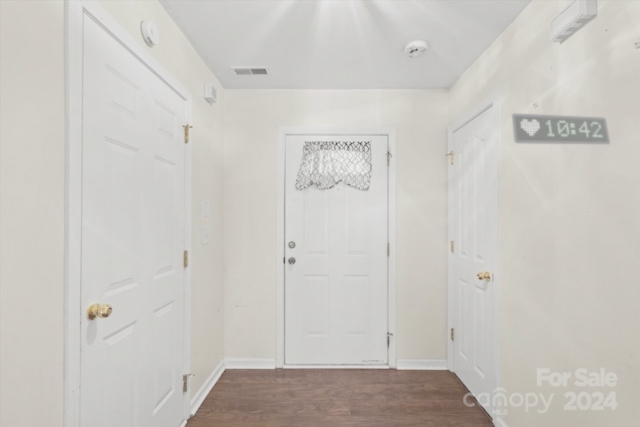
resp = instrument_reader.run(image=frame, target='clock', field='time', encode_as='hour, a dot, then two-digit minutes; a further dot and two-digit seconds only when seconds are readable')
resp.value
10.42
